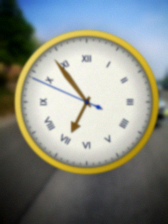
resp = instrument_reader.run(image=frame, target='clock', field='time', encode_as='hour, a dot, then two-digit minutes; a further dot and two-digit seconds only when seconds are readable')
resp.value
6.53.49
